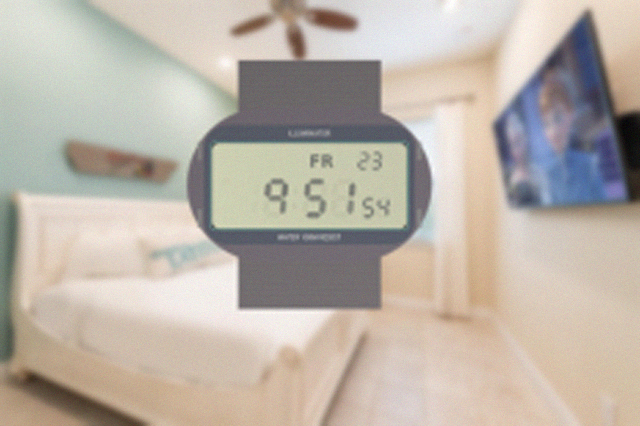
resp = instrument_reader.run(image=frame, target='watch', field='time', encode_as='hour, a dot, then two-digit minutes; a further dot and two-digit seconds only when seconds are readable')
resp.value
9.51.54
